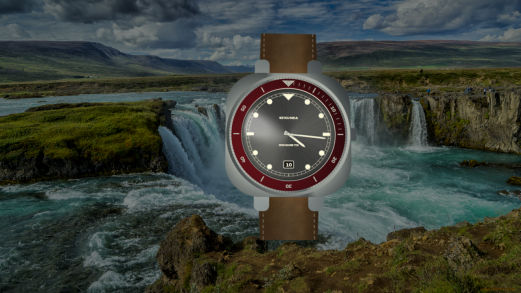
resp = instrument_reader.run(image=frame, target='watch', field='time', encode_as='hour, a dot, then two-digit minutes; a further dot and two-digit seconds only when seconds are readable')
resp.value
4.16
